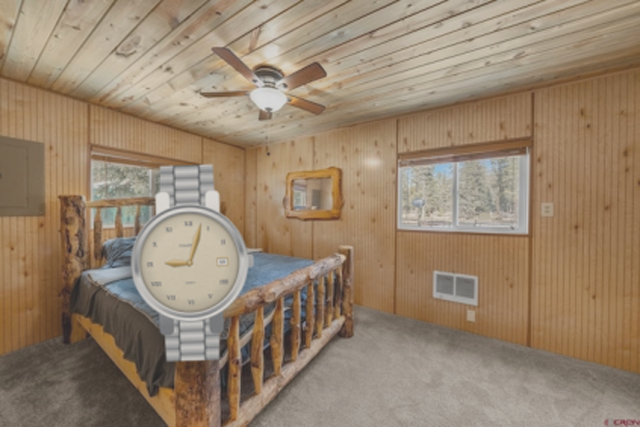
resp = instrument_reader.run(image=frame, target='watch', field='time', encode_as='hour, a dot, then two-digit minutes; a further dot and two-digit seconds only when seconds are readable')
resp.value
9.03
